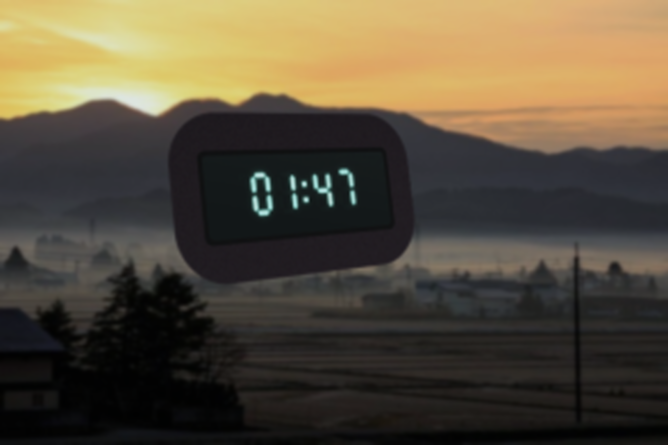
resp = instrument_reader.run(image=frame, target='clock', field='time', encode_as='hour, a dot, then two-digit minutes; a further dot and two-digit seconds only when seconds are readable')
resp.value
1.47
